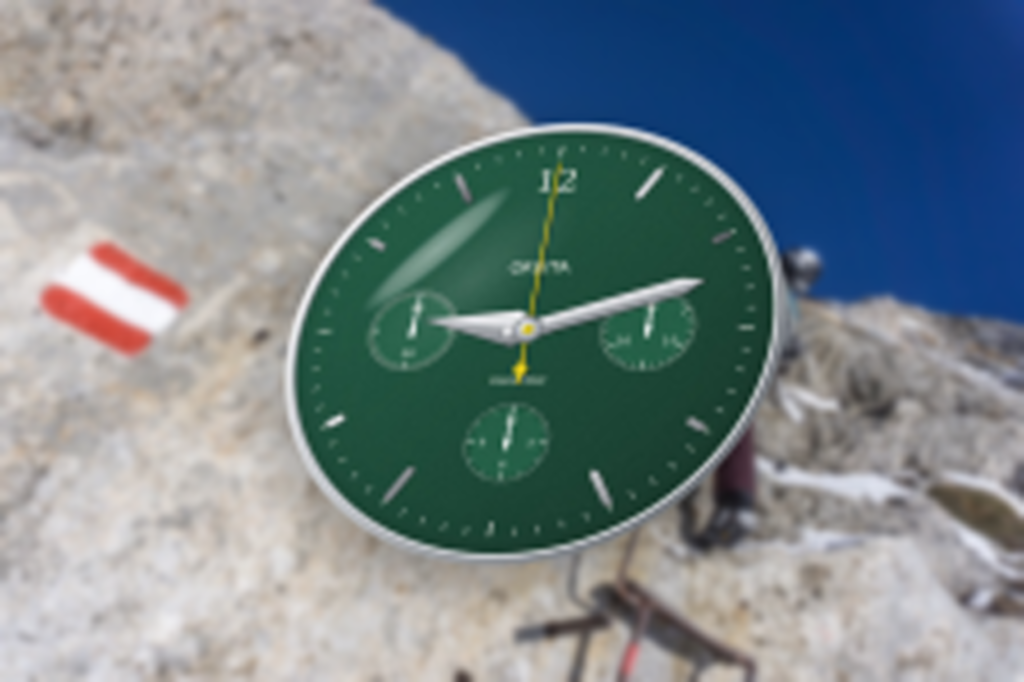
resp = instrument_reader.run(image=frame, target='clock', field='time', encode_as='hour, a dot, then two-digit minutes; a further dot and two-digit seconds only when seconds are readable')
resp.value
9.12
